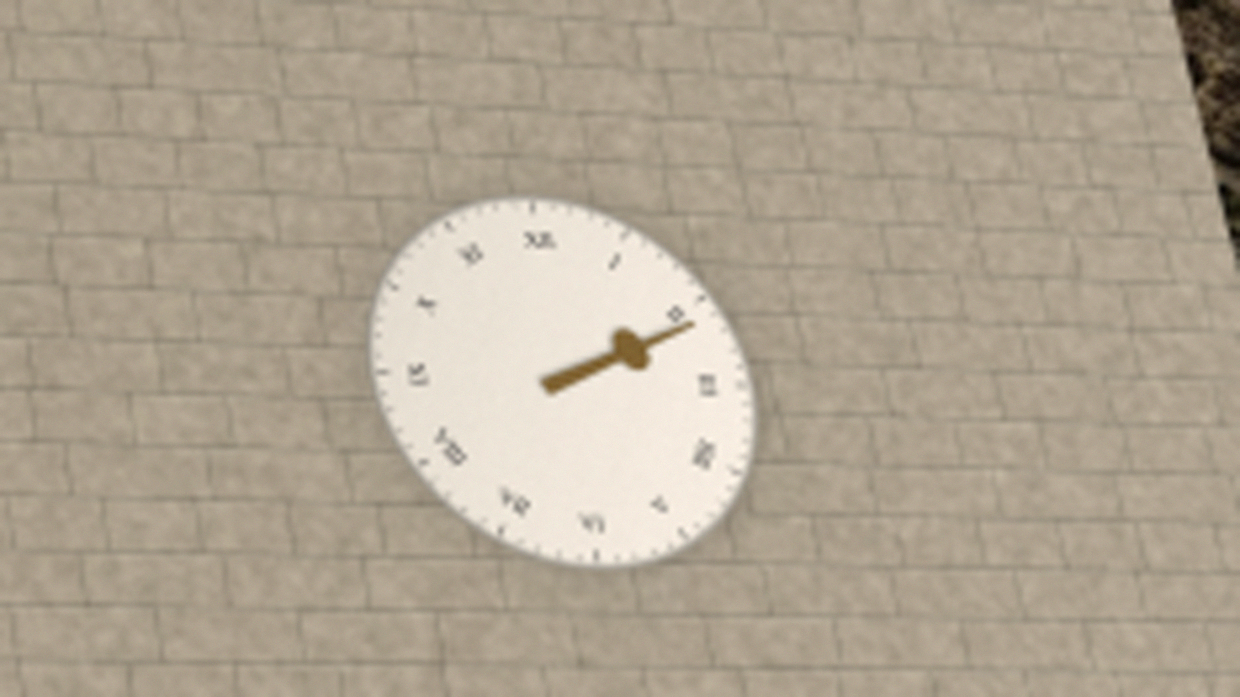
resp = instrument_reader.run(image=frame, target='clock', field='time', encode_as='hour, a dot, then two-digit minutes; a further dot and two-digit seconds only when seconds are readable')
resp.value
2.11
